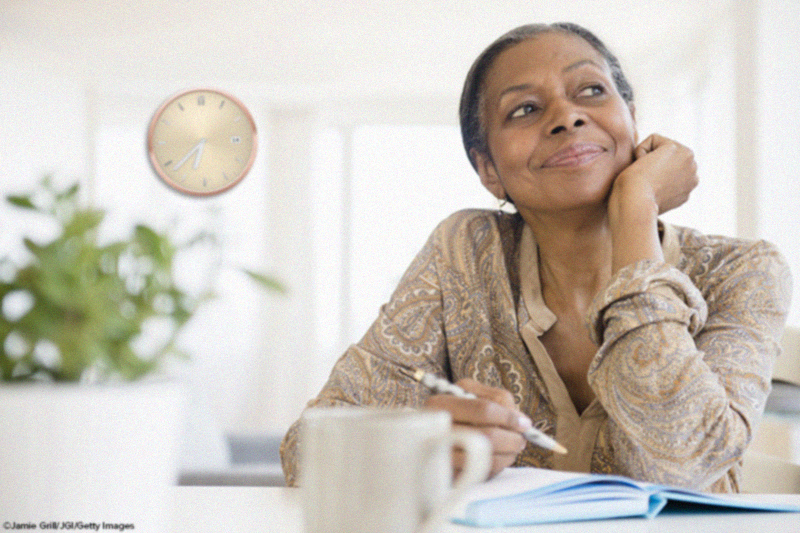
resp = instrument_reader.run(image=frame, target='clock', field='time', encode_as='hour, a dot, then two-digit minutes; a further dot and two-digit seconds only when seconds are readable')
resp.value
6.38
